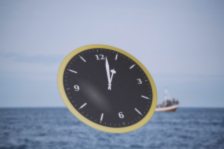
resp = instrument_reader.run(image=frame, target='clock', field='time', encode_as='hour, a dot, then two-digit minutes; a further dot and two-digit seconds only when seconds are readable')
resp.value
1.02
